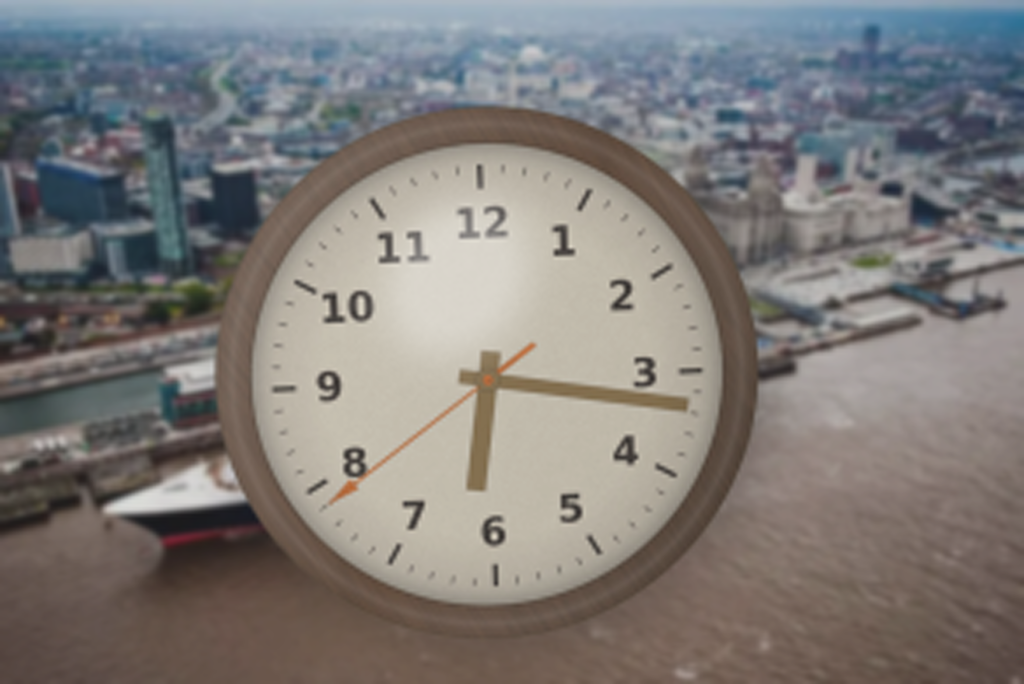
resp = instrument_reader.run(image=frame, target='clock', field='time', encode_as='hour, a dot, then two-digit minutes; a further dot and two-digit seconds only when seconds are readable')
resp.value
6.16.39
